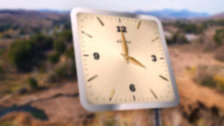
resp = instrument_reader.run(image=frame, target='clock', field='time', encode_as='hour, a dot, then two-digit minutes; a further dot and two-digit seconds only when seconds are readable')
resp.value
4.00
